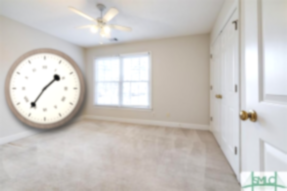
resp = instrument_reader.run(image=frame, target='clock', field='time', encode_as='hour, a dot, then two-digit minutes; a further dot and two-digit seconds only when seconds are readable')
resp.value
1.36
